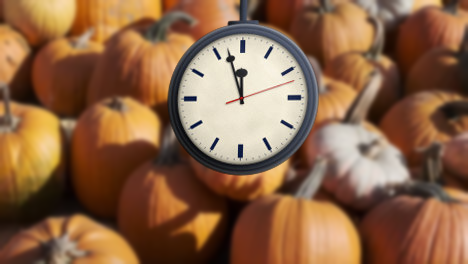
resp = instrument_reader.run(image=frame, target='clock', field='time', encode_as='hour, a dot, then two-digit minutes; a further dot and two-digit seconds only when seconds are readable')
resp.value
11.57.12
